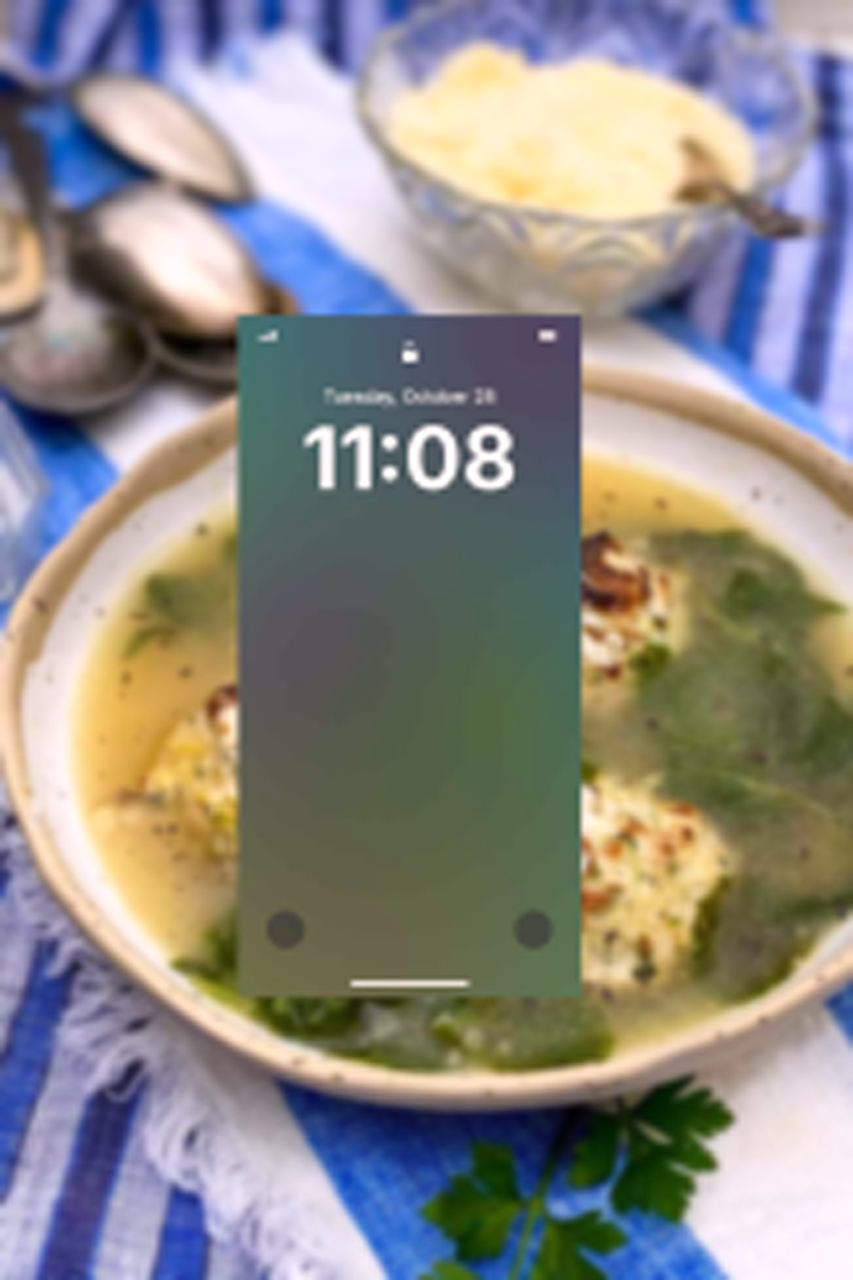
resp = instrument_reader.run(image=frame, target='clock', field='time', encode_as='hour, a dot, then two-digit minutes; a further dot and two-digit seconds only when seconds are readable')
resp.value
11.08
